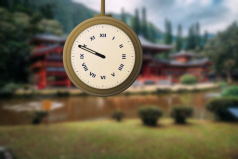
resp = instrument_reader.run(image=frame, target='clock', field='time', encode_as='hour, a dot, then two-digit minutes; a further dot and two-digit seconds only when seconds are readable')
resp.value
9.49
